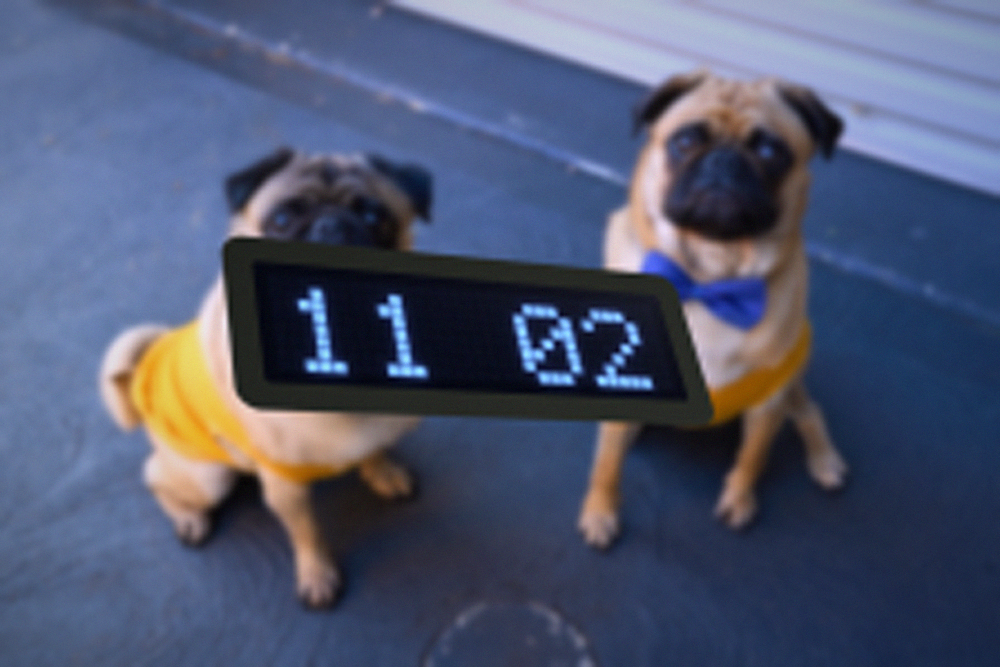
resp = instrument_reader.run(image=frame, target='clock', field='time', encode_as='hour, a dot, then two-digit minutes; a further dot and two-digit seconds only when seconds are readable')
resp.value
11.02
